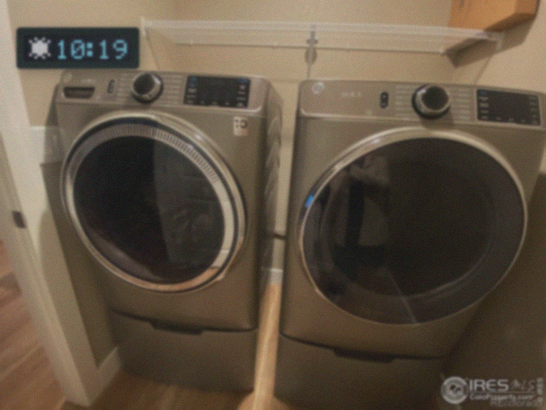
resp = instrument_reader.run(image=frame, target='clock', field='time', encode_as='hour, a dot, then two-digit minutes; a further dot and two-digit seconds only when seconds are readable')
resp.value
10.19
